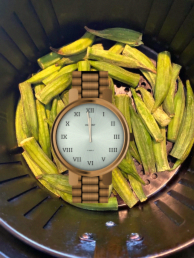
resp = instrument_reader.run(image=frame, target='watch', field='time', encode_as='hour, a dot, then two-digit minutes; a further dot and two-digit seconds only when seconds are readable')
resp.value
11.59
